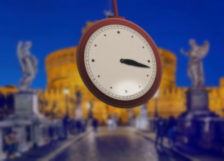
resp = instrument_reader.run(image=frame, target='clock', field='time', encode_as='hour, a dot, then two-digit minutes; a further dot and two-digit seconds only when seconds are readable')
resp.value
3.17
